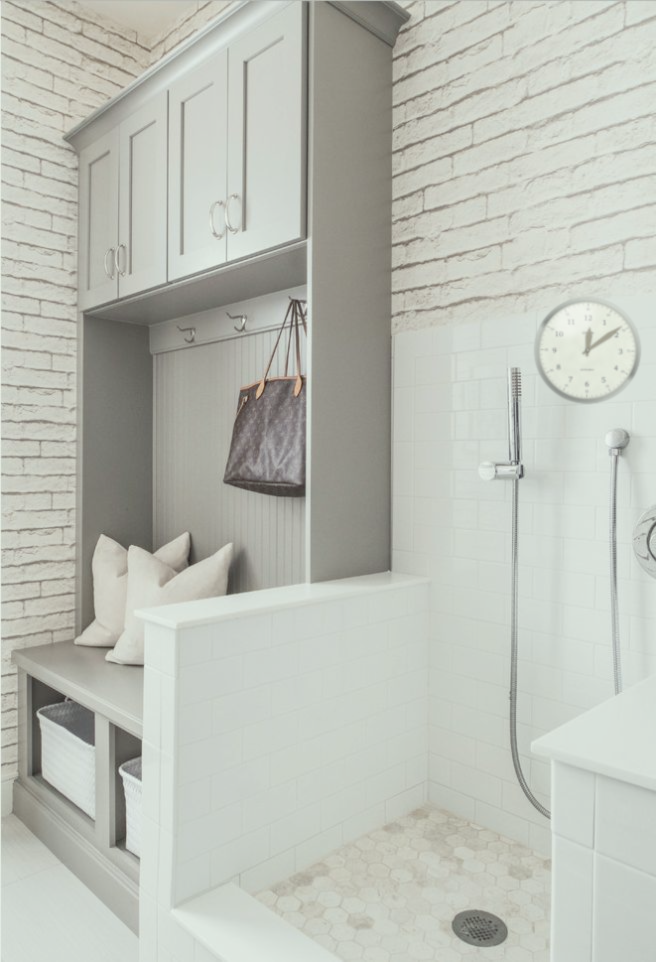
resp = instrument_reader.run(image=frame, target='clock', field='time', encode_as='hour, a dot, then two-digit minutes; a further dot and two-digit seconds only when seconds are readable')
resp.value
12.09
